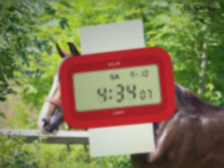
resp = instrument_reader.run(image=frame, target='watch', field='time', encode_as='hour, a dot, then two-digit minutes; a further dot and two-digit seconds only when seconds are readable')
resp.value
4.34
